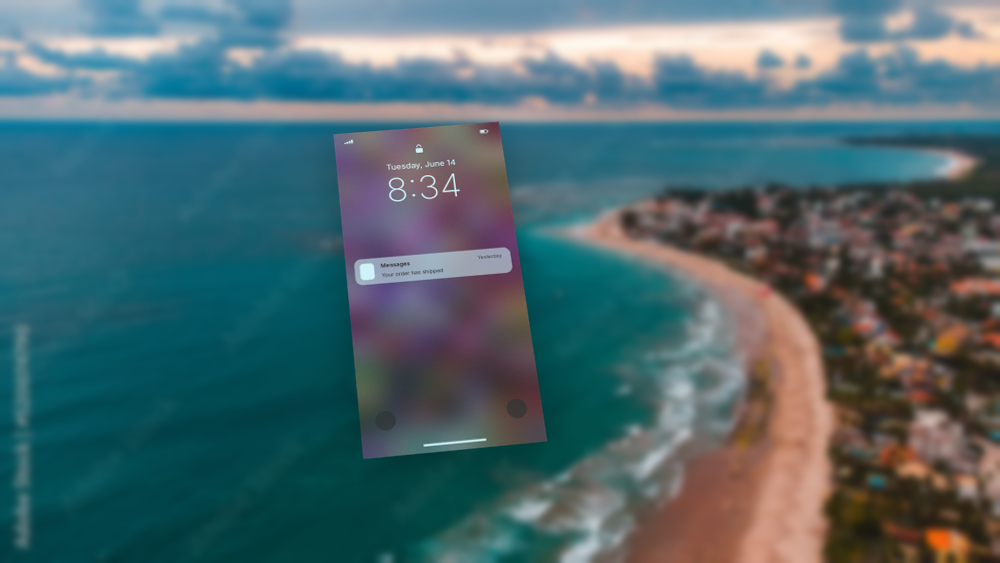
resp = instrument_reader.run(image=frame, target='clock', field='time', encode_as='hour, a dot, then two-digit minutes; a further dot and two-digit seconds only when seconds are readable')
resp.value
8.34
